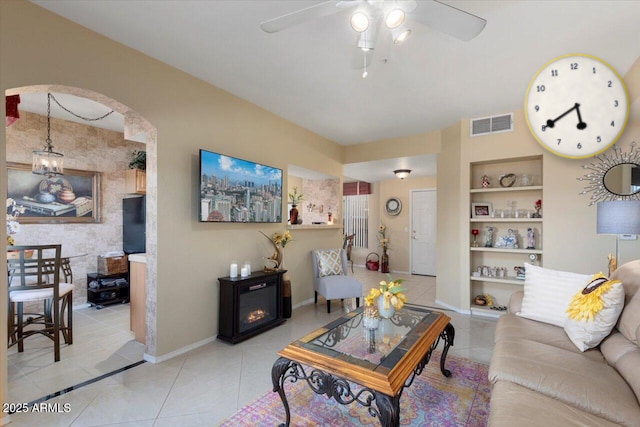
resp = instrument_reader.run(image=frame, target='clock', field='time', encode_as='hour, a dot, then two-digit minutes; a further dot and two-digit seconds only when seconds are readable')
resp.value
5.40
